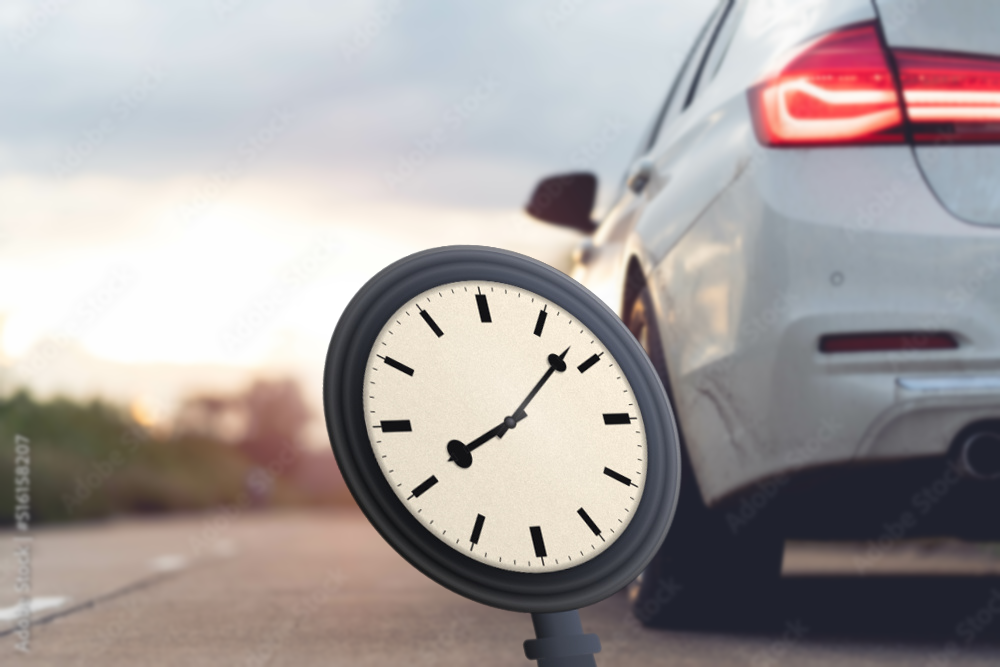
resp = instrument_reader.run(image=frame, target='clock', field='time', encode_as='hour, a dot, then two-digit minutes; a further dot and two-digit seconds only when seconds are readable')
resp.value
8.08
